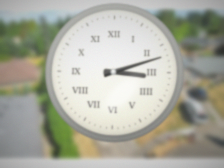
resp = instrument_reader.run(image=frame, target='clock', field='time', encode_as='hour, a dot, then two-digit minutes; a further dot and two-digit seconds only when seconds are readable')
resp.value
3.12
